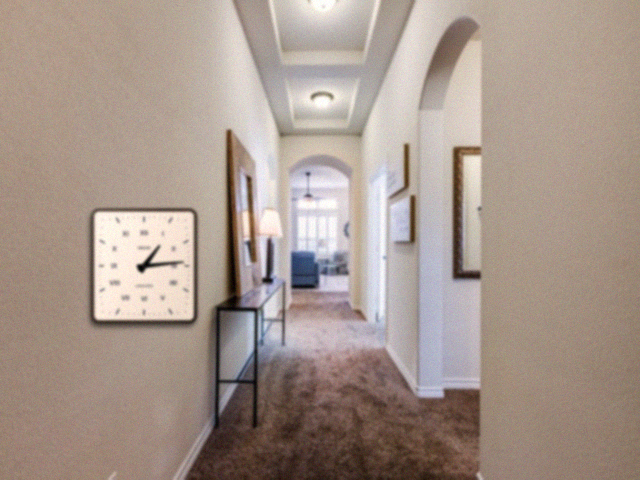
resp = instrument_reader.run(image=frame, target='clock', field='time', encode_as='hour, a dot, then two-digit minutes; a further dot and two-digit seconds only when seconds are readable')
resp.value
1.14
